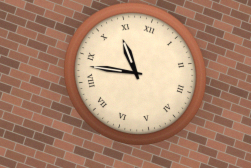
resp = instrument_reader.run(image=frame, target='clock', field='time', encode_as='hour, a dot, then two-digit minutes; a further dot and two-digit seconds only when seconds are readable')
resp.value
10.43
